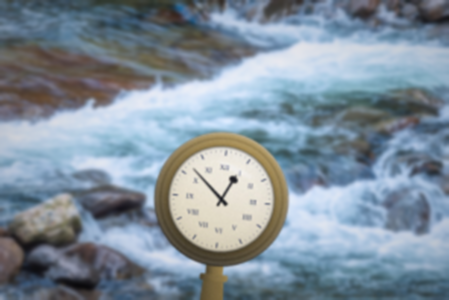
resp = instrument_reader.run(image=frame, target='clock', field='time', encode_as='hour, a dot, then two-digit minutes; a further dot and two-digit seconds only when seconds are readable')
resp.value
12.52
